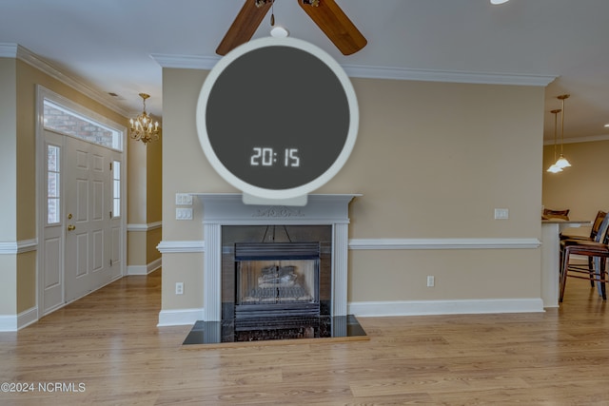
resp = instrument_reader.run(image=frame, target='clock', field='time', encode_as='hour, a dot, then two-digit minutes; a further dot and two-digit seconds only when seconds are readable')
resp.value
20.15
